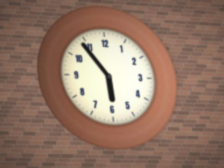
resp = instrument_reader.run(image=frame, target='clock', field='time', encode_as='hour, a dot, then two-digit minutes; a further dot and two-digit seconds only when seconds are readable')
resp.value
5.54
